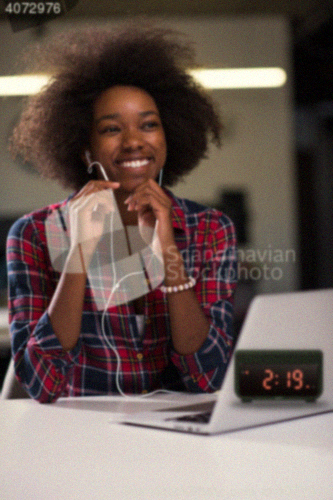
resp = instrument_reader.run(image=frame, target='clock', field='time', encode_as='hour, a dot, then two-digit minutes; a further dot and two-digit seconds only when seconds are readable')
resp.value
2.19
